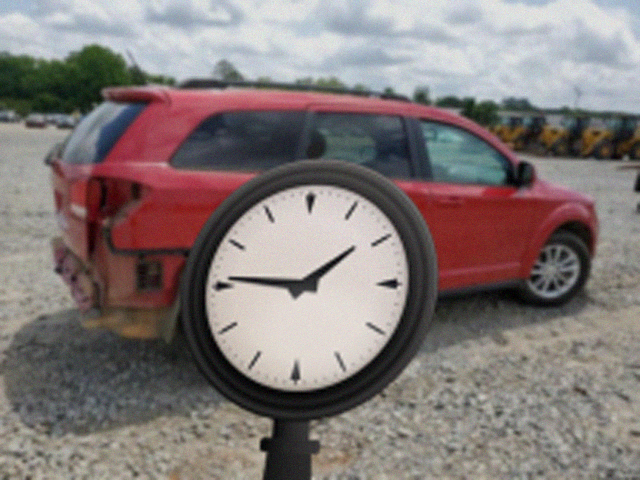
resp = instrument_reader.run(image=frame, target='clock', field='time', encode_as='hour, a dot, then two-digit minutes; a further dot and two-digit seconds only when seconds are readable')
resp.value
1.46
